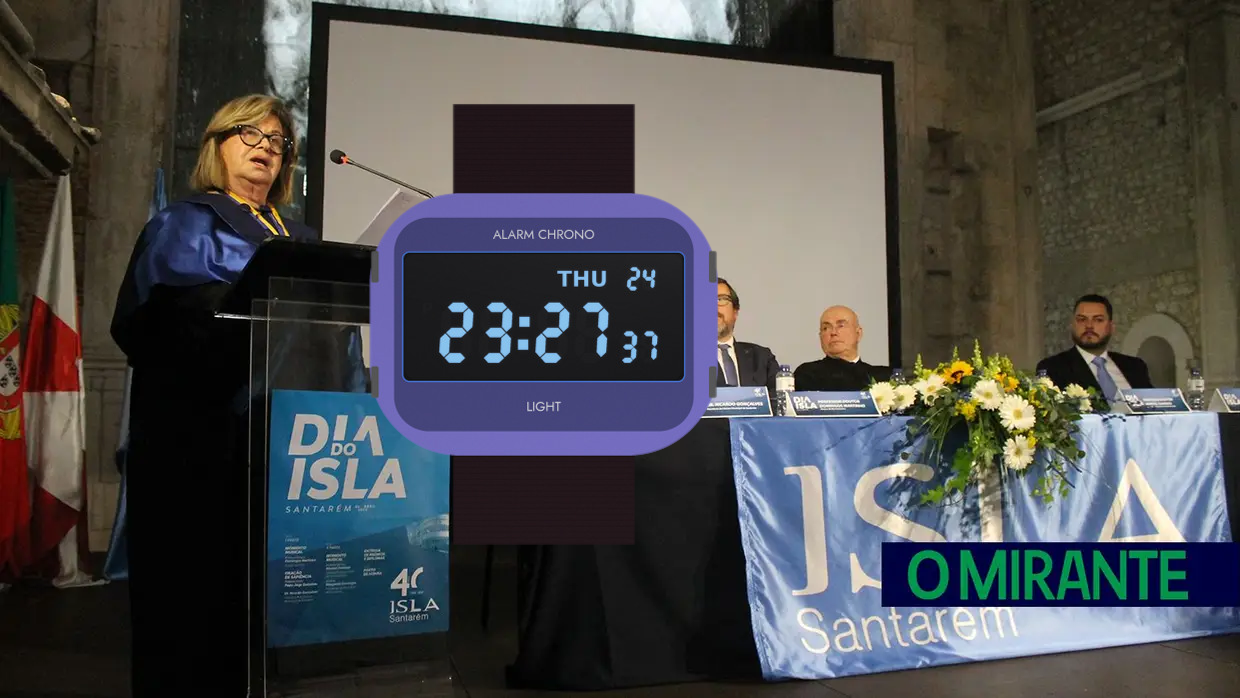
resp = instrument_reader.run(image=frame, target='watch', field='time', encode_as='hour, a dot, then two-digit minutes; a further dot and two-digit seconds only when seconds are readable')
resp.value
23.27.37
